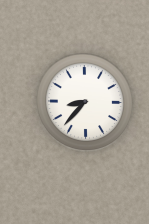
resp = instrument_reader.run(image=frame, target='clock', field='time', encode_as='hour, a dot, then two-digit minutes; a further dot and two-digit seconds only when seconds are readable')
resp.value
8.37
